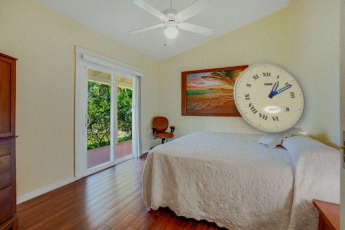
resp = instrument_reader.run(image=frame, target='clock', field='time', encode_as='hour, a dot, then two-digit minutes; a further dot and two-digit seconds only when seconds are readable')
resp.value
1.11
